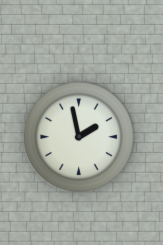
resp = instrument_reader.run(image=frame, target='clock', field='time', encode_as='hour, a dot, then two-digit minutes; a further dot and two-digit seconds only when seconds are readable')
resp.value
1.58
